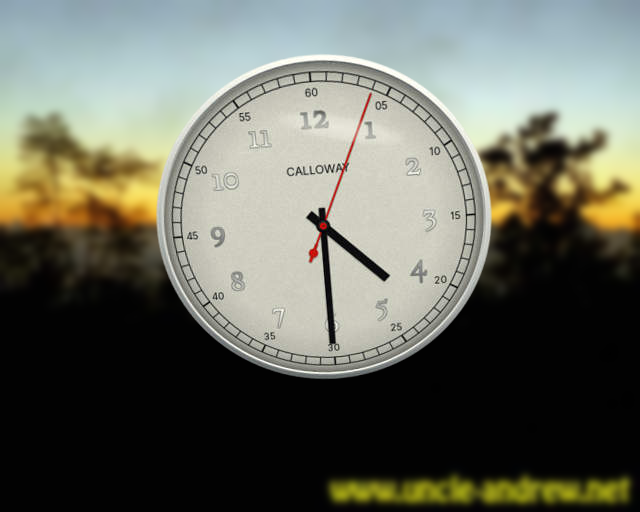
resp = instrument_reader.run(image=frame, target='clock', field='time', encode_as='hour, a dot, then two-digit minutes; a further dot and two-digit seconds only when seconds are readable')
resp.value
4.30.04
